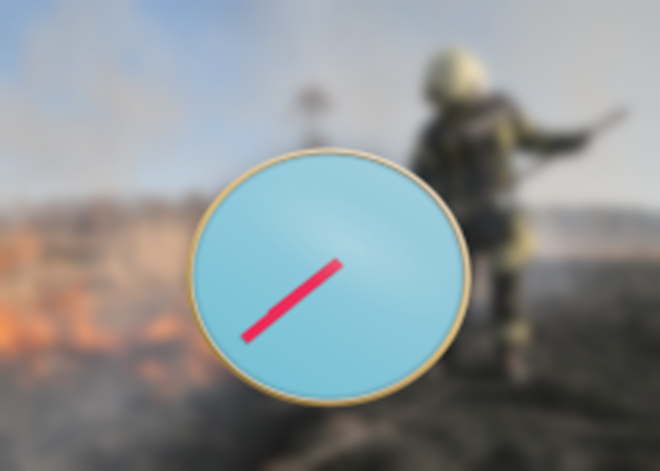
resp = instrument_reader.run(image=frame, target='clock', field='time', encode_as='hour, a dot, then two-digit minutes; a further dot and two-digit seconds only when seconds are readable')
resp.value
7.38
